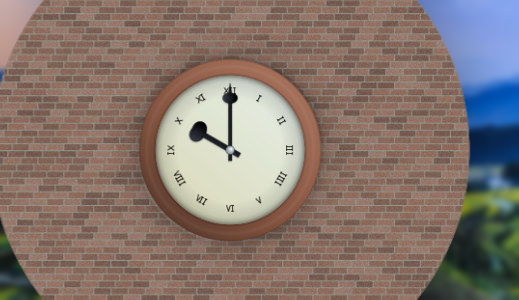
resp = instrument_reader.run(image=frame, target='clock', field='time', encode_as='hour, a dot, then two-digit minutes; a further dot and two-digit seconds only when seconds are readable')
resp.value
10.00
